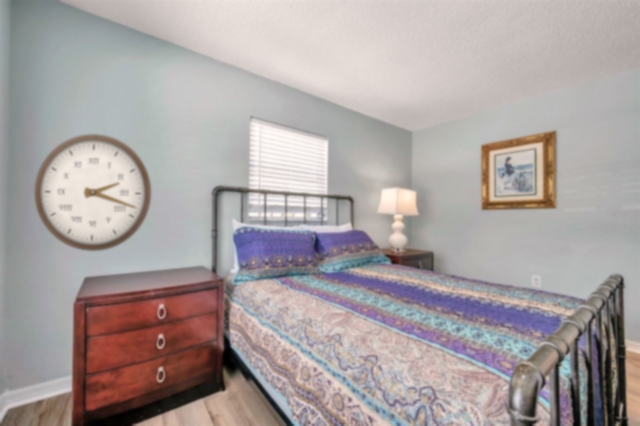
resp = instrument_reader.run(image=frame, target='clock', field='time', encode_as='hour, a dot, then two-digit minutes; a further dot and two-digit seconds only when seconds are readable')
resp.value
2.18
